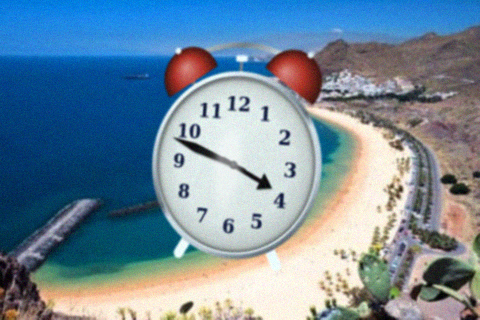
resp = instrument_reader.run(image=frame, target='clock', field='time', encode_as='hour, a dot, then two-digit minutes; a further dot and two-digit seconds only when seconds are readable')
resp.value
3.48
